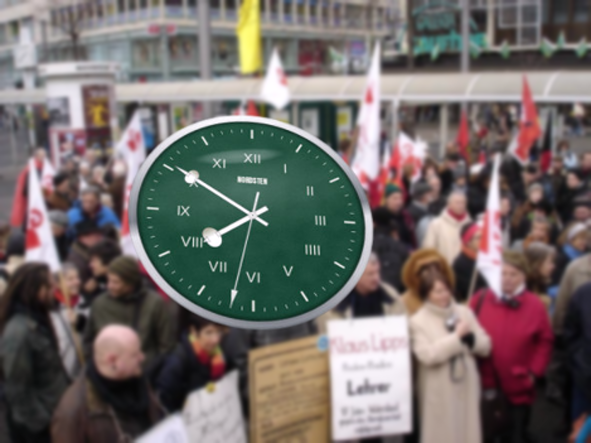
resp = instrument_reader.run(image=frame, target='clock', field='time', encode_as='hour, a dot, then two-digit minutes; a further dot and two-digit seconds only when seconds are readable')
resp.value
7.50.32
